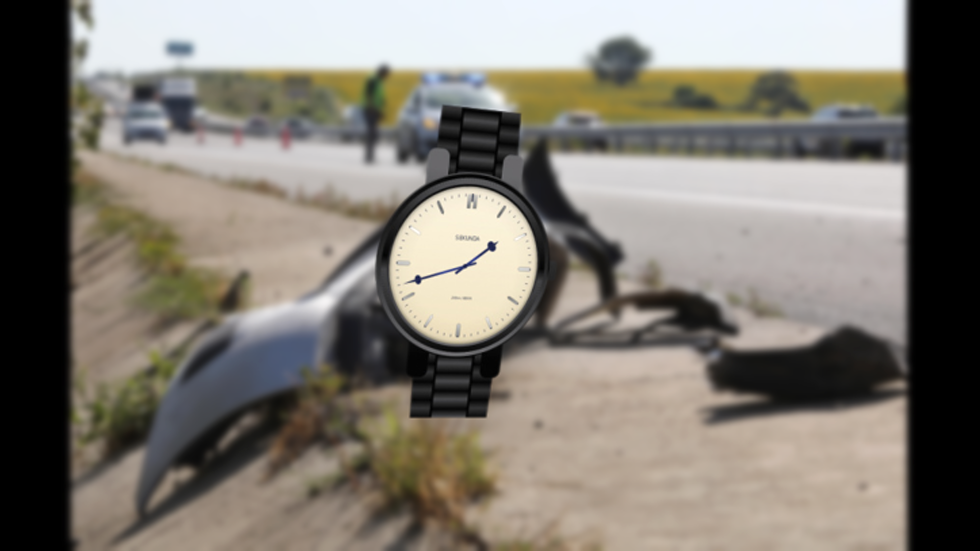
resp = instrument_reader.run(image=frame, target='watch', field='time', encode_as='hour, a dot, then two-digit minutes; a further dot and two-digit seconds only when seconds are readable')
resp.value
1.42
